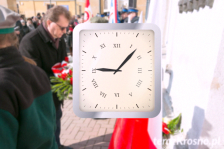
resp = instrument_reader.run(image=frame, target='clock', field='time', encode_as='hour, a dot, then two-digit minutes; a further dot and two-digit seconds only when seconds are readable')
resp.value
9.07
